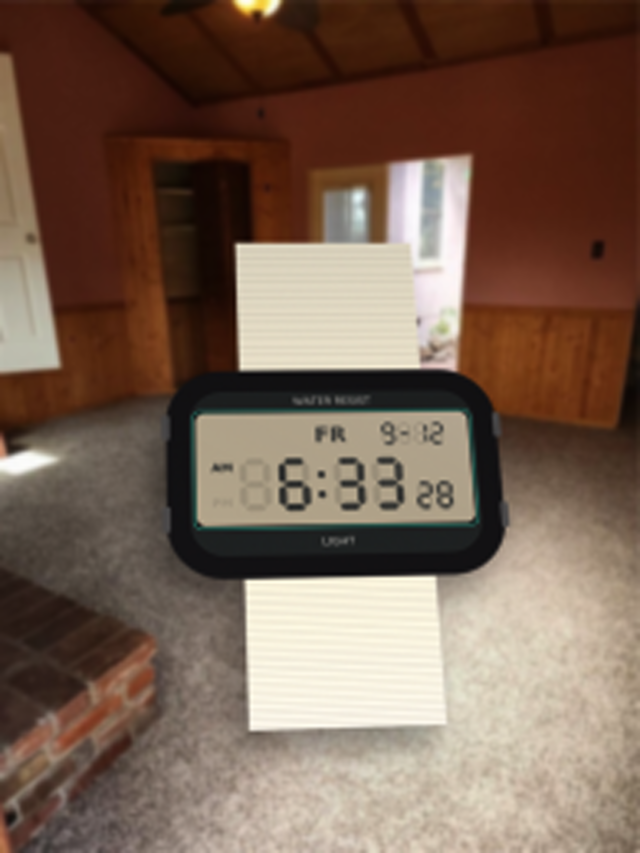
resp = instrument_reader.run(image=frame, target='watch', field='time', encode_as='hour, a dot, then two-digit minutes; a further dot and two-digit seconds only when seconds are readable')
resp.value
6.33.28
